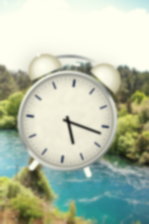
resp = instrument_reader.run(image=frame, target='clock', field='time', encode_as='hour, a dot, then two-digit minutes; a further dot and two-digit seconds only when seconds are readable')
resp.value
5.17
